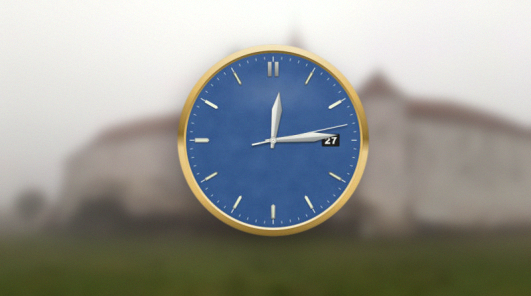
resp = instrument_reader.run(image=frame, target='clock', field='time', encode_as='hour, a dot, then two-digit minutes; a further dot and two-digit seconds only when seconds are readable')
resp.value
12.14.13
